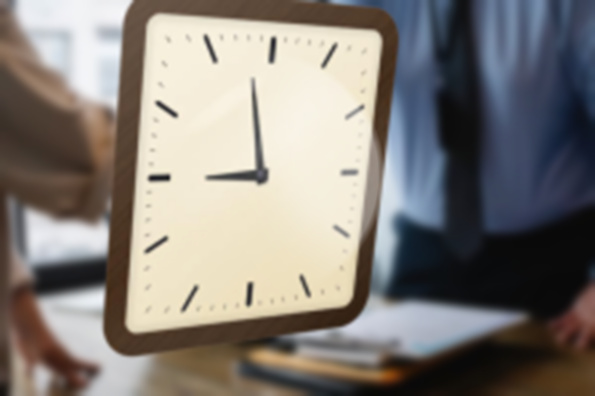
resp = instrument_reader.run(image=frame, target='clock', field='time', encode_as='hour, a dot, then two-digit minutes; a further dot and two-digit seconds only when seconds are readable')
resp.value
8.58
